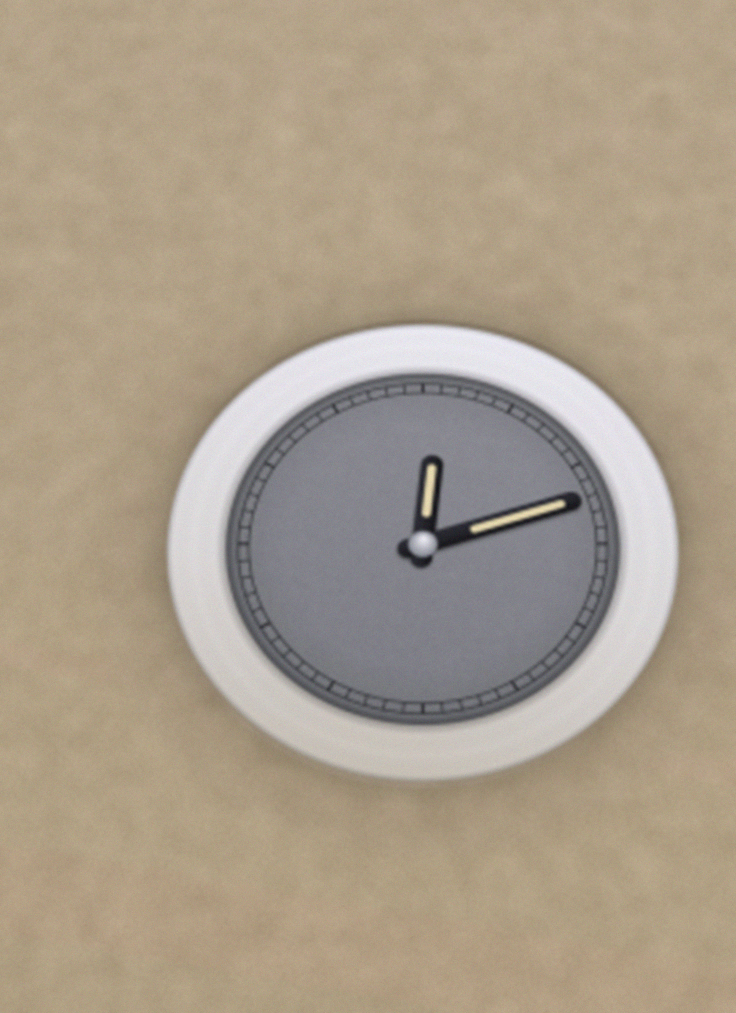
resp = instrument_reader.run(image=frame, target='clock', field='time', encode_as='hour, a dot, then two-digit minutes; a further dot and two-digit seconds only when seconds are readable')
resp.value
12.12
